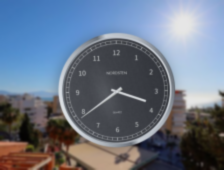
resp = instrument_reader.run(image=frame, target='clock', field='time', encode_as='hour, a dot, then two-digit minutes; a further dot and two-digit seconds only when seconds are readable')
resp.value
3.39
